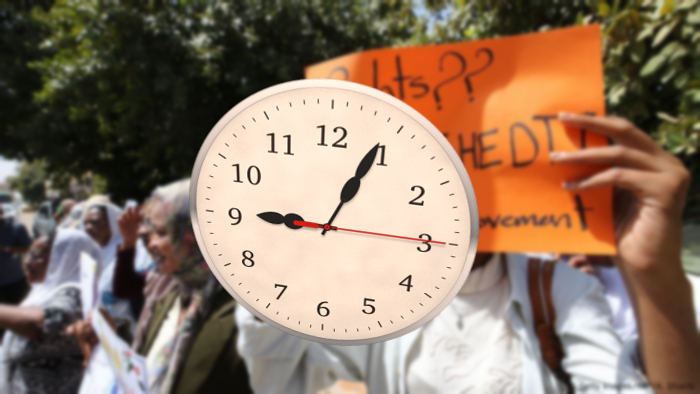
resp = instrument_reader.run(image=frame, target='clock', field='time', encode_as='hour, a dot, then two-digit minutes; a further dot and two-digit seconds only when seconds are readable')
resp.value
9.04.15
